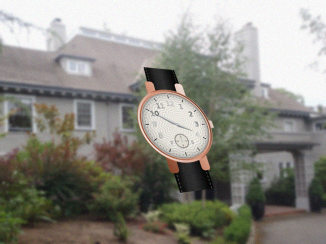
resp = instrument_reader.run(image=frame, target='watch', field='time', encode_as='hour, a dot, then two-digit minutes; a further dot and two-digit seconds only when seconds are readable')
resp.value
3.50
